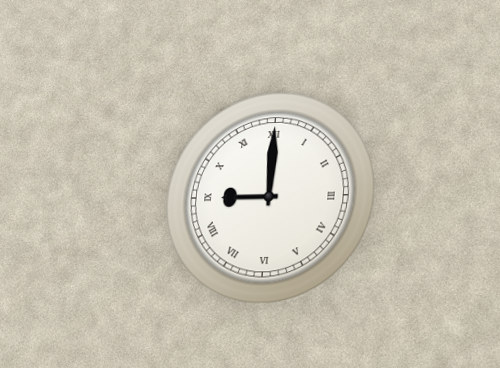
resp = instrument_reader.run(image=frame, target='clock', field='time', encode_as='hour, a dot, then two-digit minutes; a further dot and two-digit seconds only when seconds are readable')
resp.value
9.00
